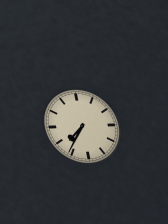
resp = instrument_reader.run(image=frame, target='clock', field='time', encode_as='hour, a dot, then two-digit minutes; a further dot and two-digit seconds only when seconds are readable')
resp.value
7.36
